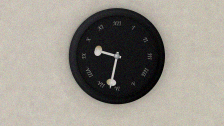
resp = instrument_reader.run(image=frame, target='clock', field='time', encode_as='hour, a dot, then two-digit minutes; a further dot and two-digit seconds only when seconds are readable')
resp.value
9.32
